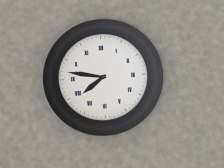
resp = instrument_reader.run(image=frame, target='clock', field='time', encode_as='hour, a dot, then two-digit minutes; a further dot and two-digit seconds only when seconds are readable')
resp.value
7.47
